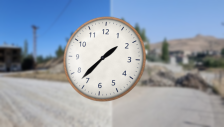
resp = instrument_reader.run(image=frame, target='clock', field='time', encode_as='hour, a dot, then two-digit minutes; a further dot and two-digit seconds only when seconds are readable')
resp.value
1.37
